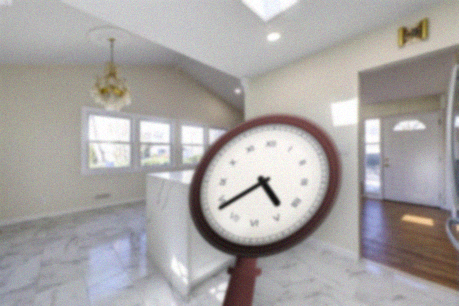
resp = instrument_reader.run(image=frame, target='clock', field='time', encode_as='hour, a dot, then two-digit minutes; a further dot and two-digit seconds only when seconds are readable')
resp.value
4.39
